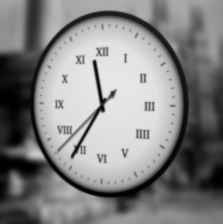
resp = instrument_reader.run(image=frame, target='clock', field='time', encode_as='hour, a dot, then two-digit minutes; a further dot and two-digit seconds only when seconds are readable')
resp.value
11.35.38
